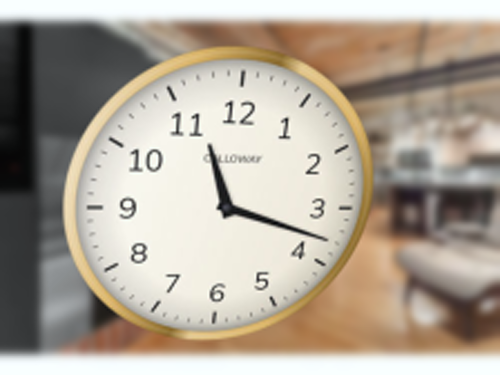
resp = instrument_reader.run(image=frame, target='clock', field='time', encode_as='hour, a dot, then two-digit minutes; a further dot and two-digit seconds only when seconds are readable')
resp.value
11.18
